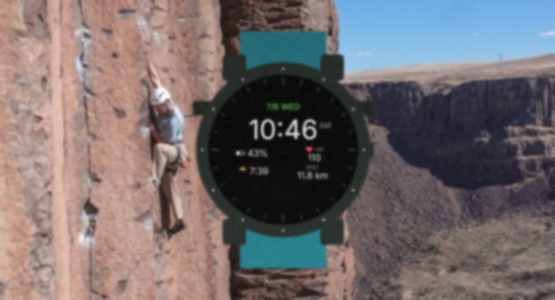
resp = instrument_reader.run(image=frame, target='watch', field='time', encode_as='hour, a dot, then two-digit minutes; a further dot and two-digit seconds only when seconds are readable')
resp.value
10.46
